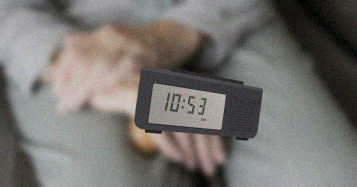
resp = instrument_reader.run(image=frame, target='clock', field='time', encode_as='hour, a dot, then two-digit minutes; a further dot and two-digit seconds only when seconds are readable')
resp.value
10.53
